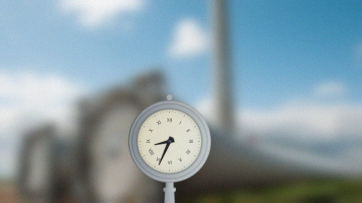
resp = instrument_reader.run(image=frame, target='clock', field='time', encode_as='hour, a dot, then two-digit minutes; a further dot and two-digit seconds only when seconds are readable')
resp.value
8.34
